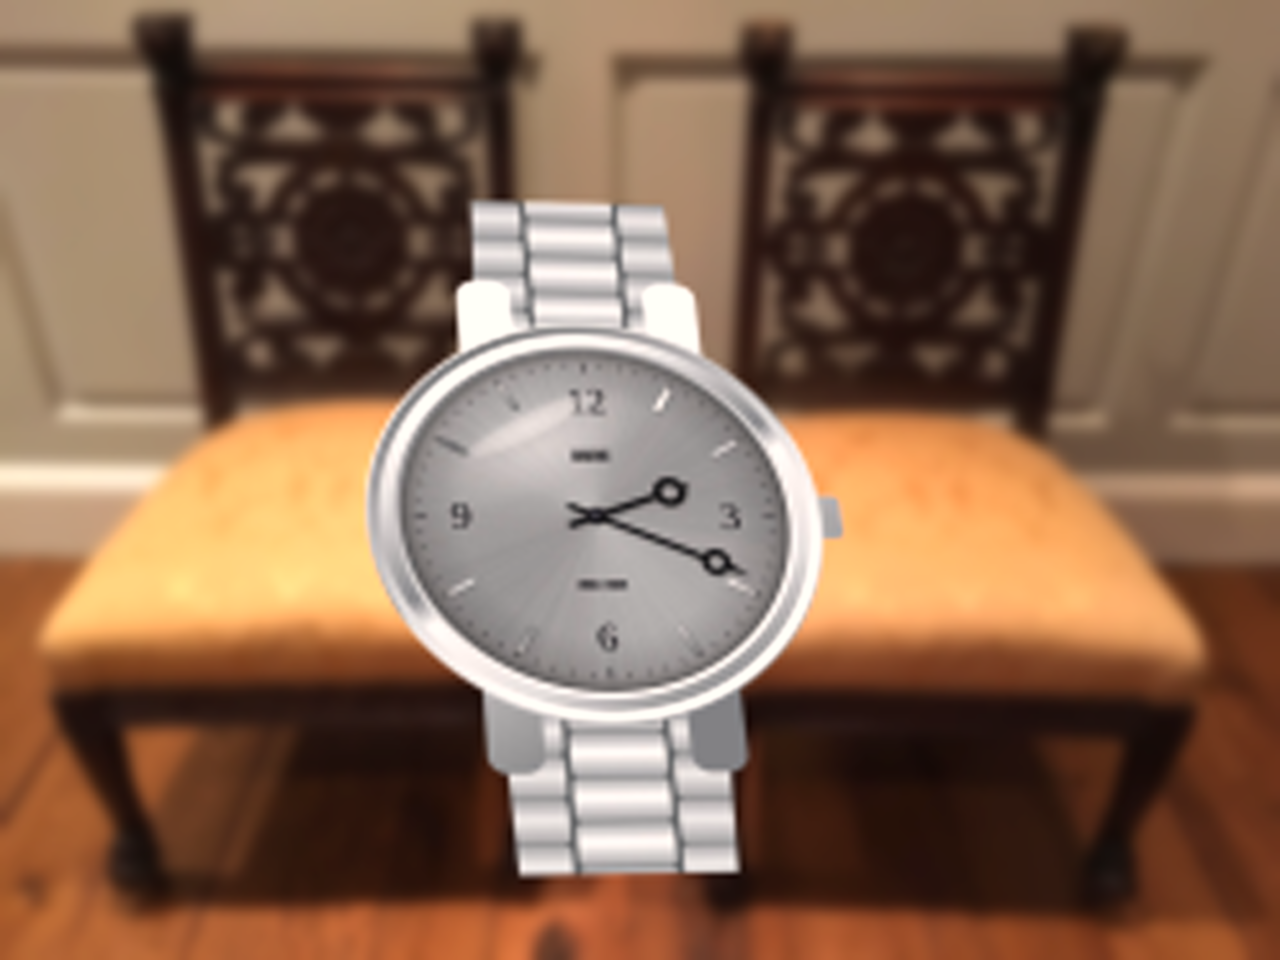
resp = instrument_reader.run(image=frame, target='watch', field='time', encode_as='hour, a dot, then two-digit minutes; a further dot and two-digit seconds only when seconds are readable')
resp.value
2.19
